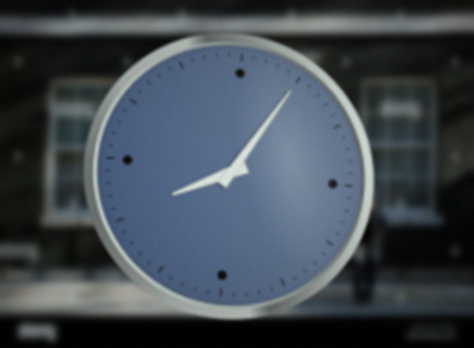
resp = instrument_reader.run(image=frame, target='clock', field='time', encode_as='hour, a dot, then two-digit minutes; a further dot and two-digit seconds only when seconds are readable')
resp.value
8.05
